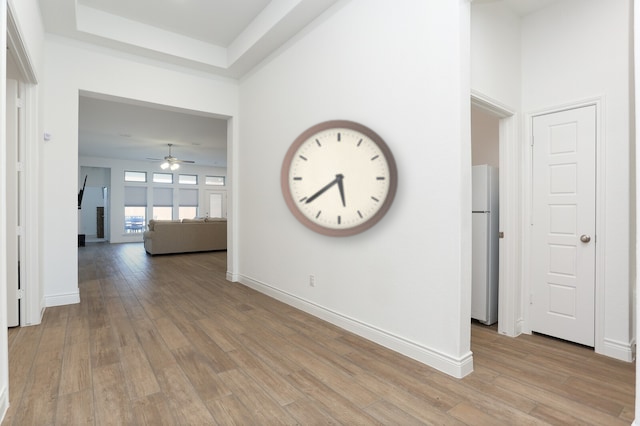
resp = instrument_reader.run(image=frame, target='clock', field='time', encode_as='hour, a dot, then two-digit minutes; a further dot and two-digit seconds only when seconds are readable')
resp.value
5.39
